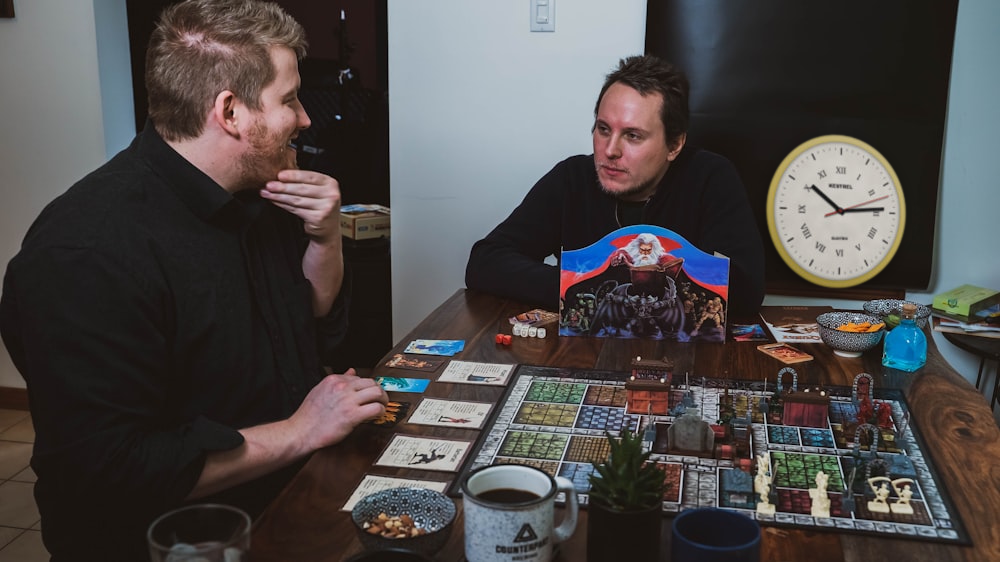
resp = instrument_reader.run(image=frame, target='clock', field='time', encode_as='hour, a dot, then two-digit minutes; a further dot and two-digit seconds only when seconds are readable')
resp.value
10.14.12
